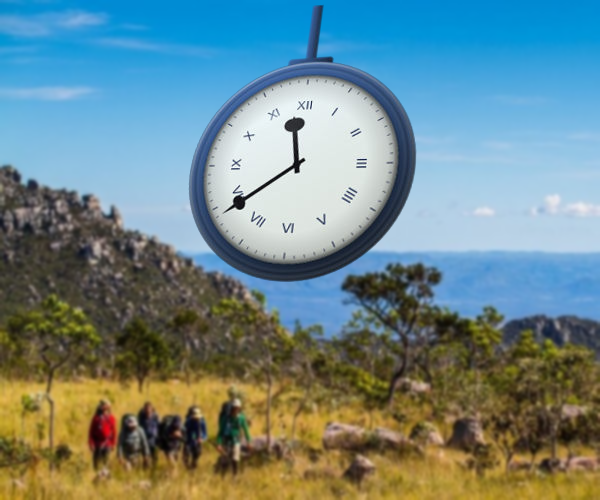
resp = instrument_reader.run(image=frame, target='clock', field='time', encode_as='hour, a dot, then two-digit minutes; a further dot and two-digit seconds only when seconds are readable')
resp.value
11.39
